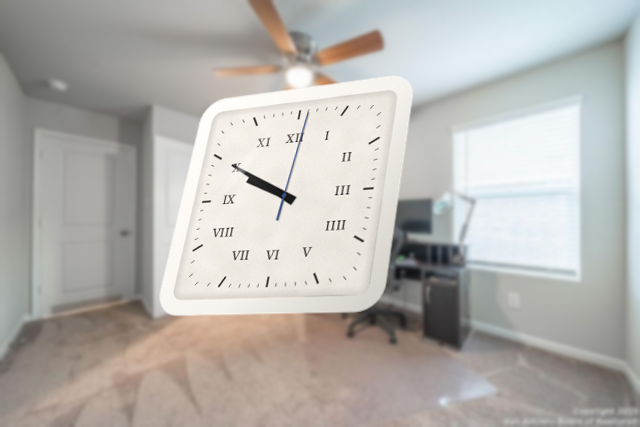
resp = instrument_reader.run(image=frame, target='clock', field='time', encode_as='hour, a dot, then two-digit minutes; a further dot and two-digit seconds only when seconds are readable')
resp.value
9.50.01
